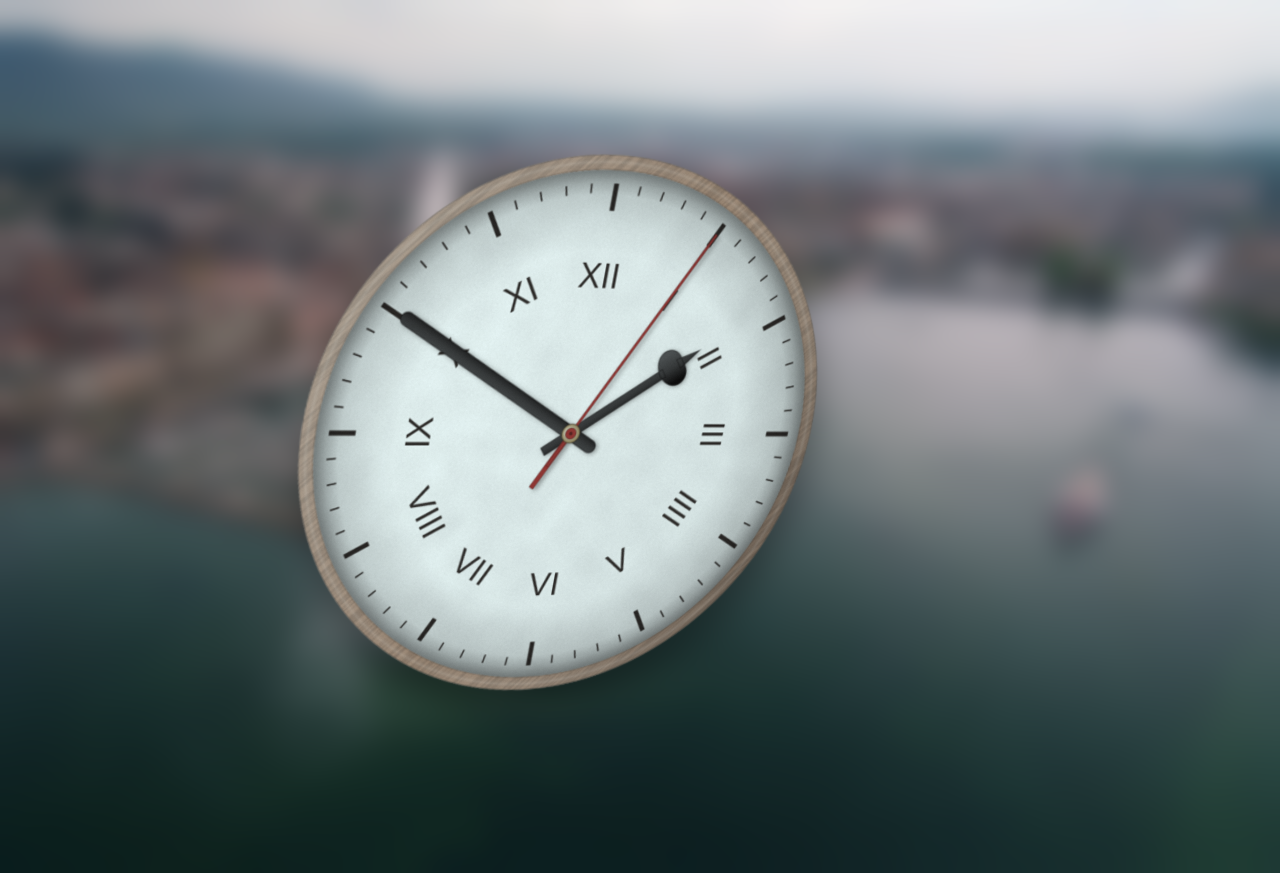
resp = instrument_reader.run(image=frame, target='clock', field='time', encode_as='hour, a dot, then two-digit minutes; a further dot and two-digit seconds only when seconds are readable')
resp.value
1.50.05
